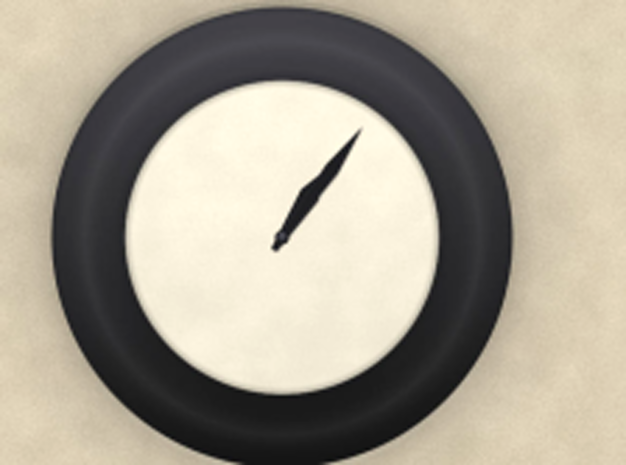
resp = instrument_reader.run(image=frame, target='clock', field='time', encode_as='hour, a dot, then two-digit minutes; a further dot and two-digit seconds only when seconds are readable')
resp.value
1.06
